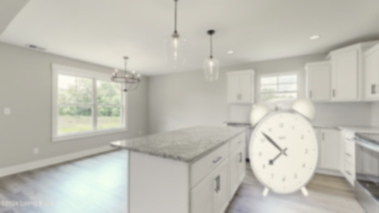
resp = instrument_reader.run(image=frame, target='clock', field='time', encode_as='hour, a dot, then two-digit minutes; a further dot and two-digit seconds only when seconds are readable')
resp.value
7.52
